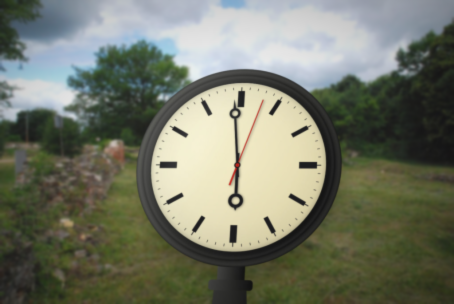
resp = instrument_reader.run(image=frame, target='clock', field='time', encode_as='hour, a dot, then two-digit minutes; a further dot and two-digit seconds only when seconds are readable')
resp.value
5.59.03
